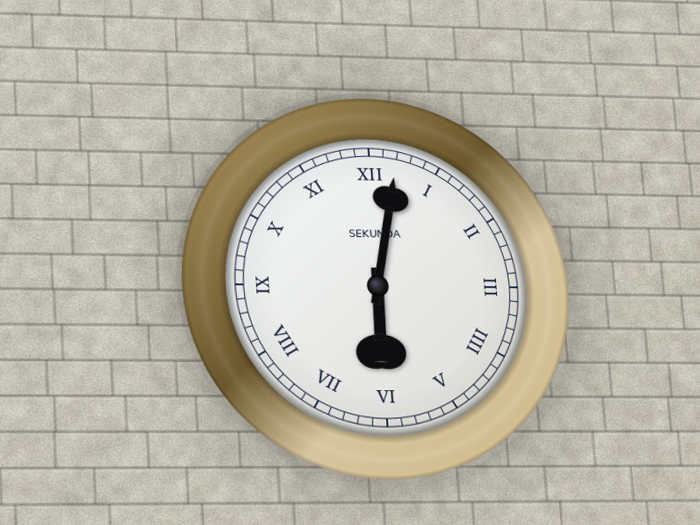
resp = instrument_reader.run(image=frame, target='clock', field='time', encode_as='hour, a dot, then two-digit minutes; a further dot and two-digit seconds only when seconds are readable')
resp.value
6.02
